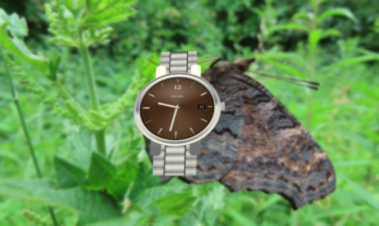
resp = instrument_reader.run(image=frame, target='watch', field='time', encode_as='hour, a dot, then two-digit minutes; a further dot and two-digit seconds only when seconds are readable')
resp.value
9.32
